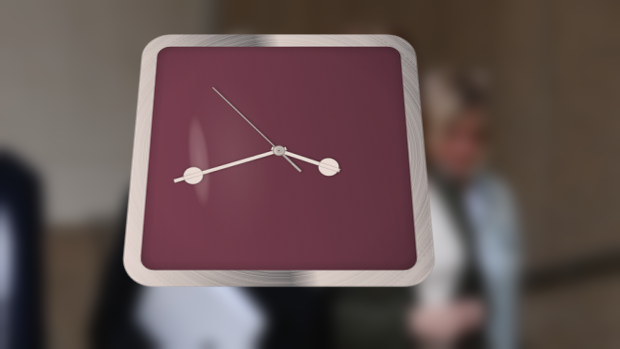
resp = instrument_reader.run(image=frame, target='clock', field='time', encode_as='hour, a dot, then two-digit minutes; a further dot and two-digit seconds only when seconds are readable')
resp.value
3.41.53
